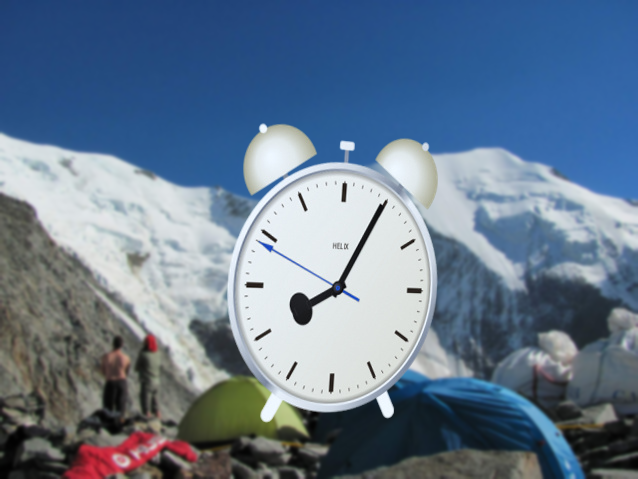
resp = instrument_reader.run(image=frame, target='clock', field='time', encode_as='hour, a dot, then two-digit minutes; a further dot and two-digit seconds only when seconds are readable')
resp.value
8.04.49
